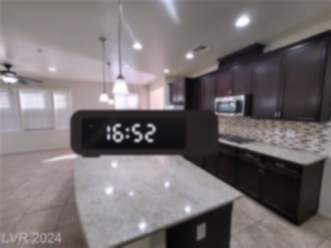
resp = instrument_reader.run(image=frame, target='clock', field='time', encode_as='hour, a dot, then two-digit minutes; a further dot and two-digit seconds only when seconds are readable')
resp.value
16.52
